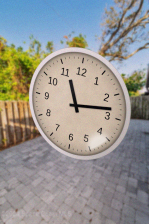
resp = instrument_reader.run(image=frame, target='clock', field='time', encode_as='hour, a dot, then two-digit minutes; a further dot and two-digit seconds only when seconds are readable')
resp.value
11.13
